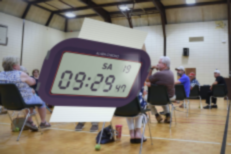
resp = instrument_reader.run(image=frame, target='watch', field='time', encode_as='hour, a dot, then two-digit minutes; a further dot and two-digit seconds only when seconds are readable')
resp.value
9.29
